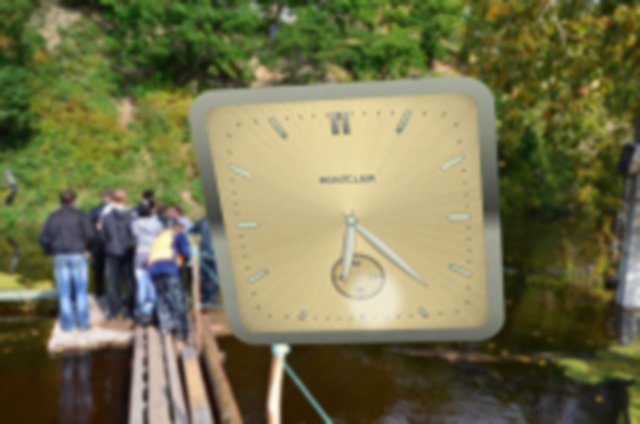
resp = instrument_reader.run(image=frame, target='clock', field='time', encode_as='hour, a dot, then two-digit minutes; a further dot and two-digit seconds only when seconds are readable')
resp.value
6.23
